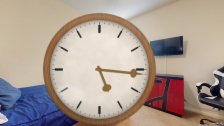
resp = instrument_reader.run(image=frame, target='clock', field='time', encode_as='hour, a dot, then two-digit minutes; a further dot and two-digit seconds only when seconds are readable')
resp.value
5.16
